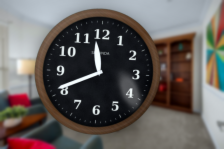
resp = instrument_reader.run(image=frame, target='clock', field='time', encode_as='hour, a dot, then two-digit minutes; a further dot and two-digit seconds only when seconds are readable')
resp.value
11.41
